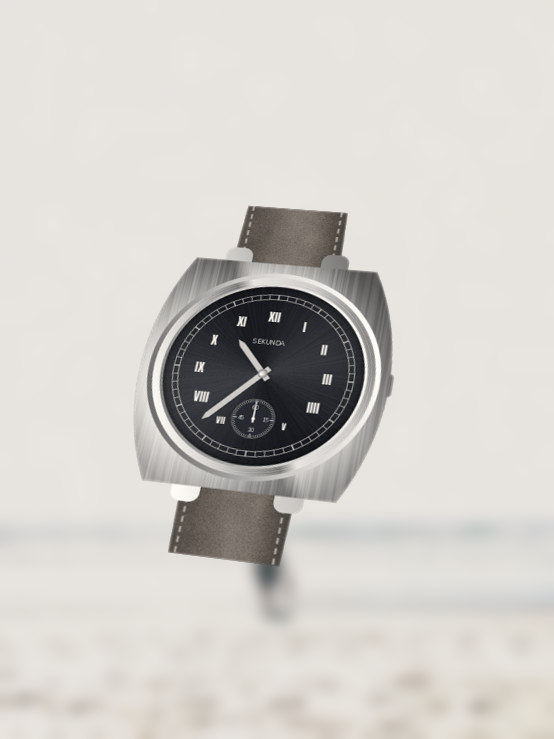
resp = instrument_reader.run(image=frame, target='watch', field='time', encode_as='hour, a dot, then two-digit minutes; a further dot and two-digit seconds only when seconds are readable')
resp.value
10.37
